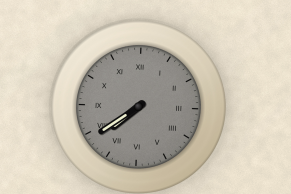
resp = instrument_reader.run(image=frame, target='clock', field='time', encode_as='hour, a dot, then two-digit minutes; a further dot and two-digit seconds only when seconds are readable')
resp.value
7.39
